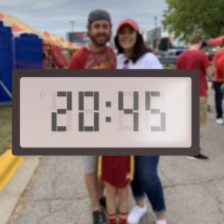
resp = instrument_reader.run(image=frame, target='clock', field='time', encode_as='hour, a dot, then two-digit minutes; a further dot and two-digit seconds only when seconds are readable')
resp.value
20.45
